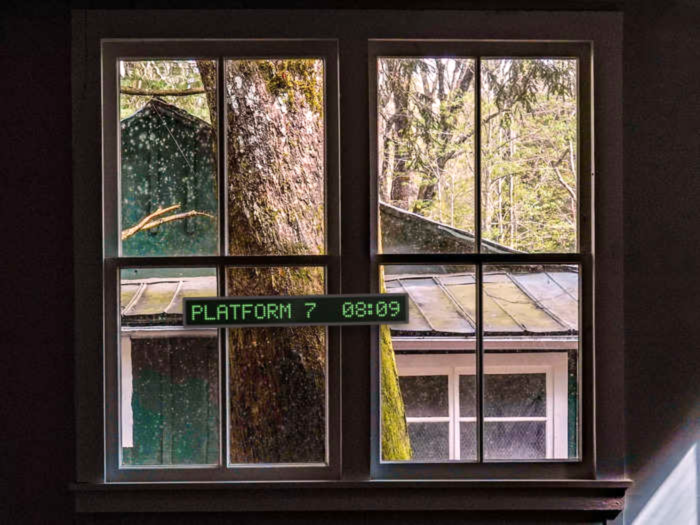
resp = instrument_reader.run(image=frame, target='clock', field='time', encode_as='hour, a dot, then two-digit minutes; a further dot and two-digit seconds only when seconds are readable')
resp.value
8.09
